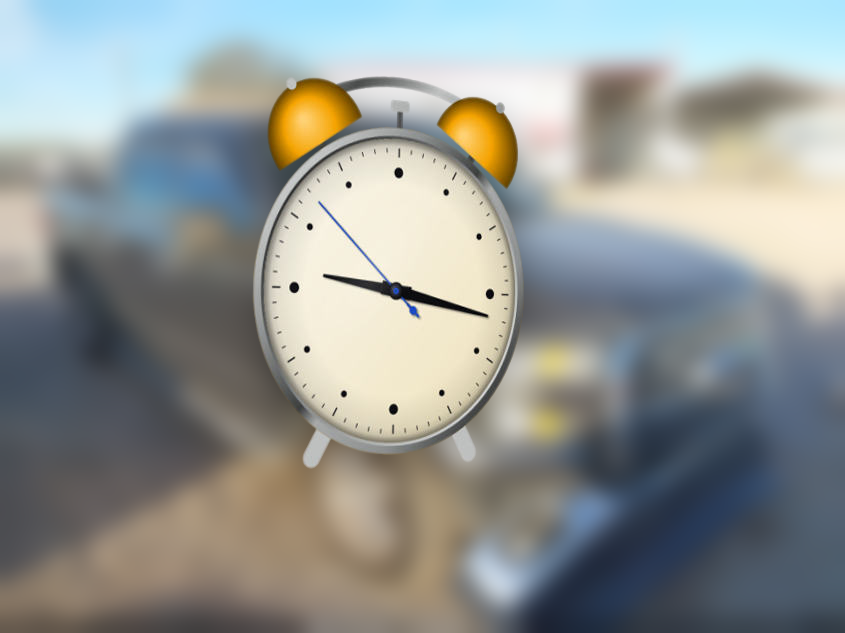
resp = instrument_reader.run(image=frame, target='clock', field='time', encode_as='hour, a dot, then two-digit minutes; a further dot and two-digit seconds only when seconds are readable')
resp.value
9.16.52
